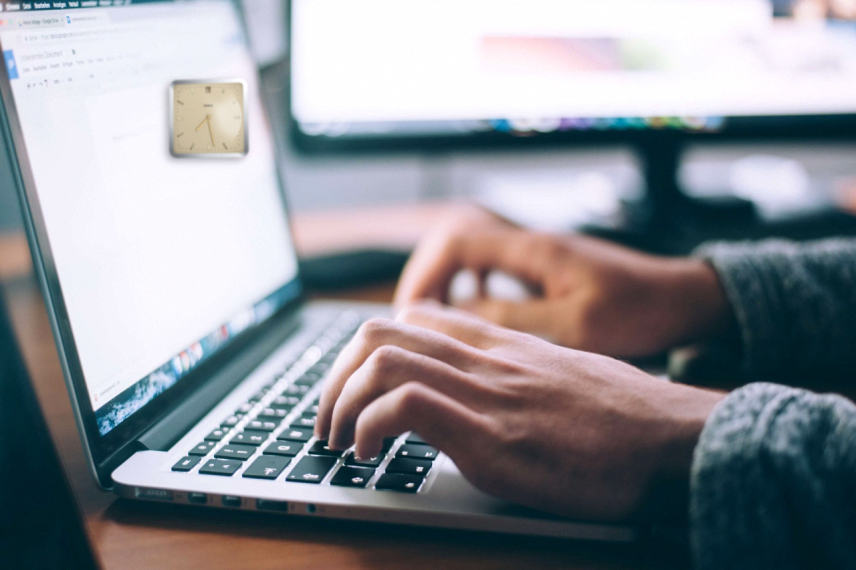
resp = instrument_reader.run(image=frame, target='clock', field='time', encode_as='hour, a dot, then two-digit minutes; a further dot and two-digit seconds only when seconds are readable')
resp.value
7.28
